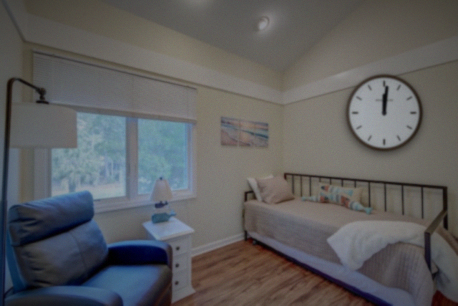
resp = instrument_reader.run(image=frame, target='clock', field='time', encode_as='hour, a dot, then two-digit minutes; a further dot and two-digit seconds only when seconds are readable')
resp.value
12.01
